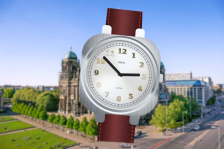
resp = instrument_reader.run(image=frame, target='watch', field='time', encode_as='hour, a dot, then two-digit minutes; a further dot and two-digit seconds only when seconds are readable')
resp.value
2.52
